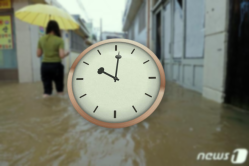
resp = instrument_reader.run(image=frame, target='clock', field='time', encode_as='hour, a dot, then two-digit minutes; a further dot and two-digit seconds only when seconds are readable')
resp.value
10.01
